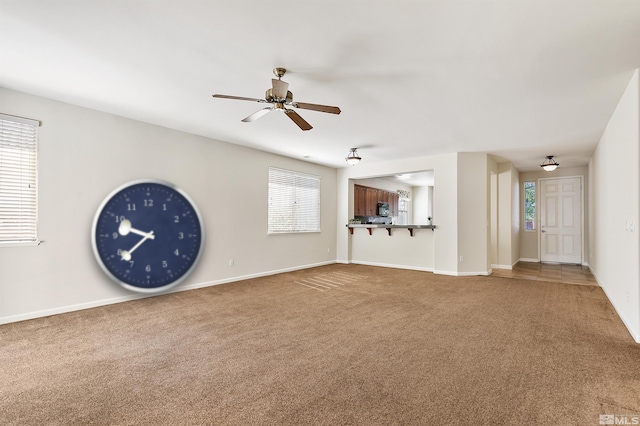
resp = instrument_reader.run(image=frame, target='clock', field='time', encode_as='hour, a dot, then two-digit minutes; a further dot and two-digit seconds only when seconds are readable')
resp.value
9.38
